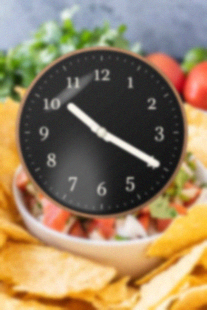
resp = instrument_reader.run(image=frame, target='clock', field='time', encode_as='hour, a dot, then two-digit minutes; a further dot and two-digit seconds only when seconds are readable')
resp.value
10.20
